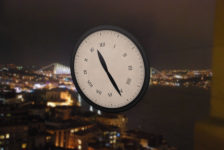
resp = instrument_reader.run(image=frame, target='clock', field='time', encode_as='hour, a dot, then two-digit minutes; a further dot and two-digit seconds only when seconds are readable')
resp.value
11.26
